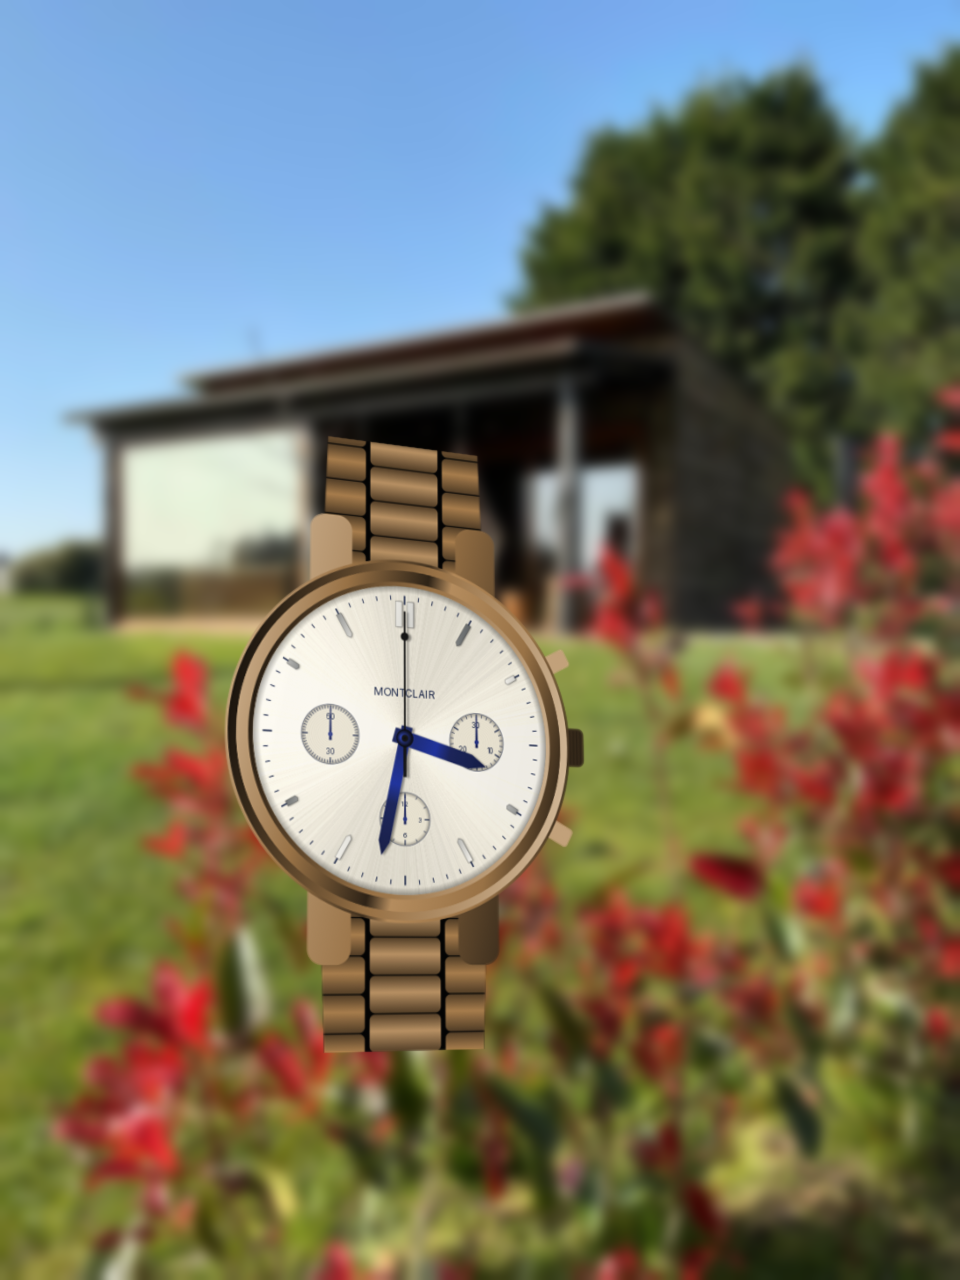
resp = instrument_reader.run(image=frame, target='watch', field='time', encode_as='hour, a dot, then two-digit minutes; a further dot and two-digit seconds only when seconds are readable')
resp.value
3.32
